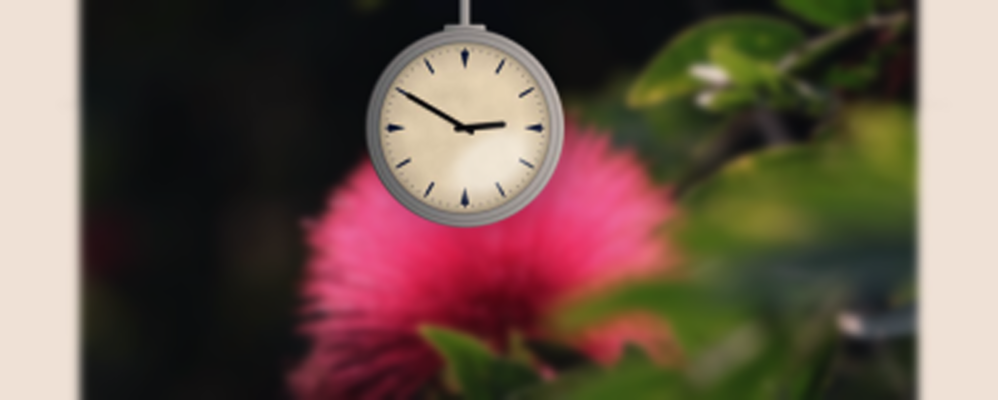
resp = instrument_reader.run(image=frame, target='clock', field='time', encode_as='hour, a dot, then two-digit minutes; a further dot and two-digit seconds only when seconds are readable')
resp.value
2.50
